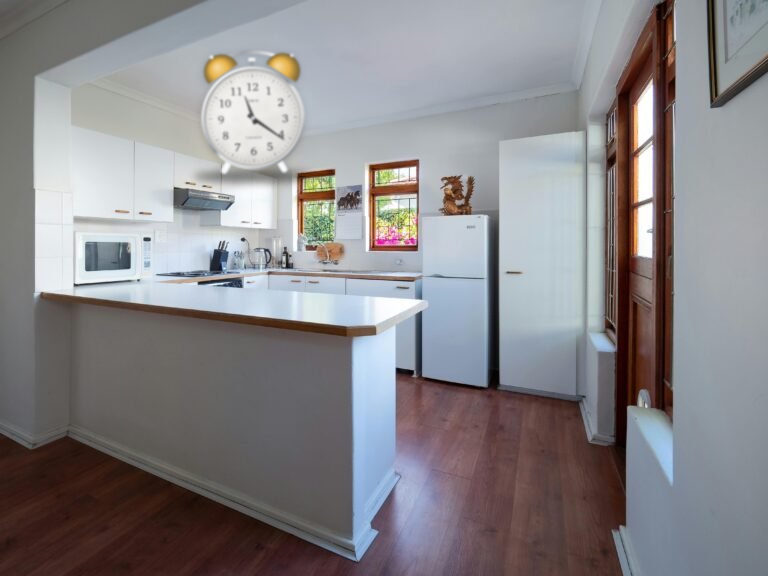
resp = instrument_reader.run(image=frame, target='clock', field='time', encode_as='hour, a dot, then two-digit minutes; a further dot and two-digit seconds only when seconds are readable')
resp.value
11.21
